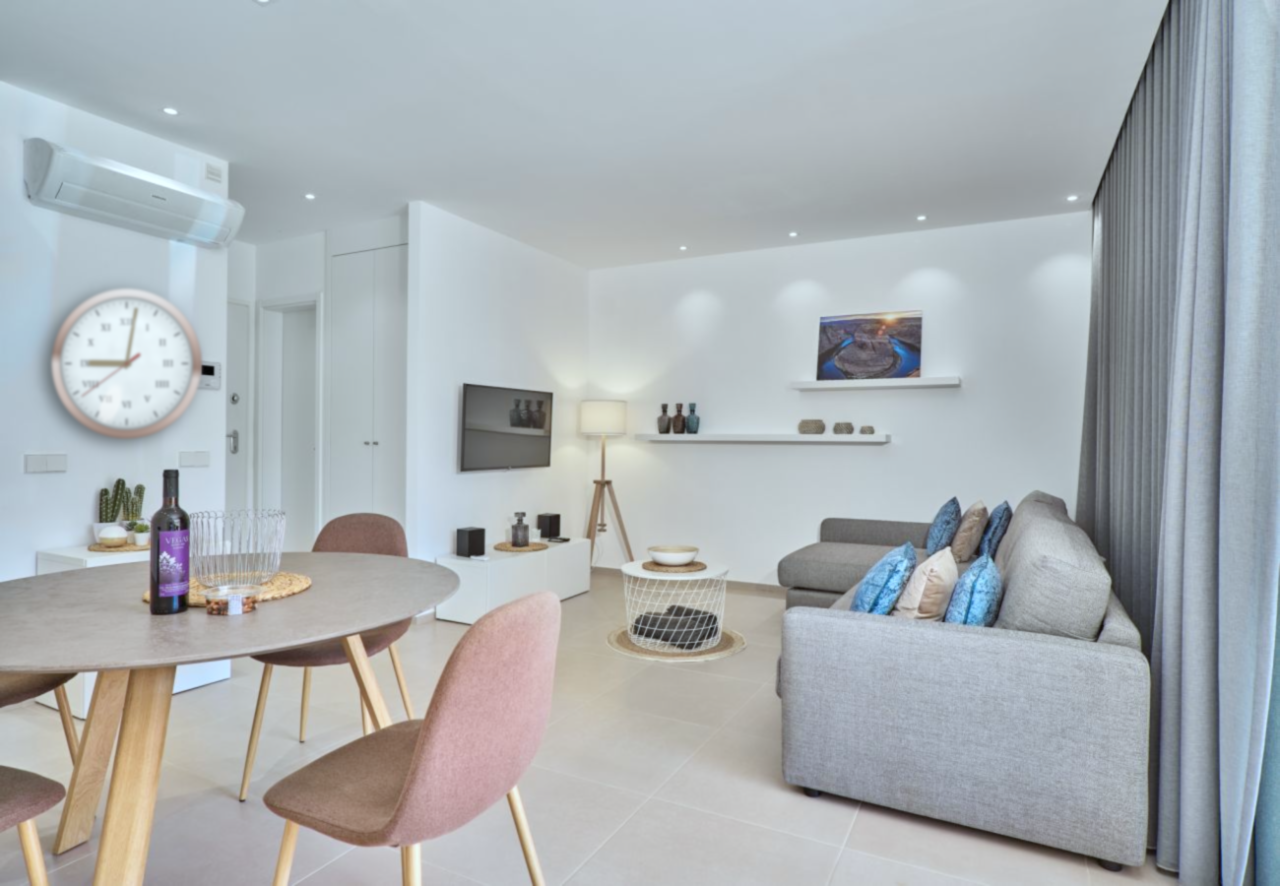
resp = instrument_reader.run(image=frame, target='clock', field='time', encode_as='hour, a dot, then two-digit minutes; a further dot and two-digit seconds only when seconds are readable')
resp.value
9.01.39
